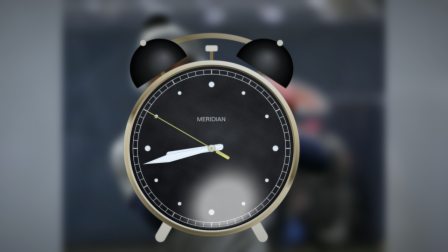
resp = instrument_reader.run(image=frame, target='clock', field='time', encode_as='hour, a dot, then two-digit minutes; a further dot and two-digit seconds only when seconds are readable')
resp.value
8.42.50
